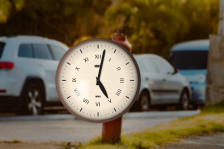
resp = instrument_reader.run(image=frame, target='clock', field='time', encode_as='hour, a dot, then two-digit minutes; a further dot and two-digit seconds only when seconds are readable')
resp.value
5.02
